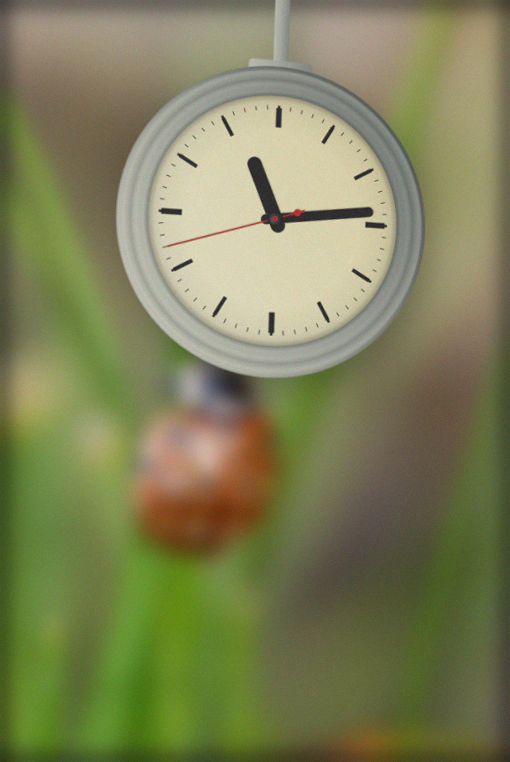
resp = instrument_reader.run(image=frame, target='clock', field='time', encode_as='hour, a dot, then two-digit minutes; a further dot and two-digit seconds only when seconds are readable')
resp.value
11.13.42
